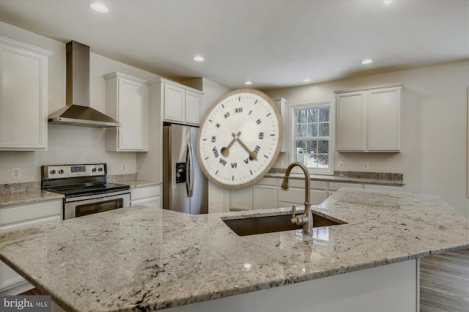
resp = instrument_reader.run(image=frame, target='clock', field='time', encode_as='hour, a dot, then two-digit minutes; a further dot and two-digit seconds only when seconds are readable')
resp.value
7.22
